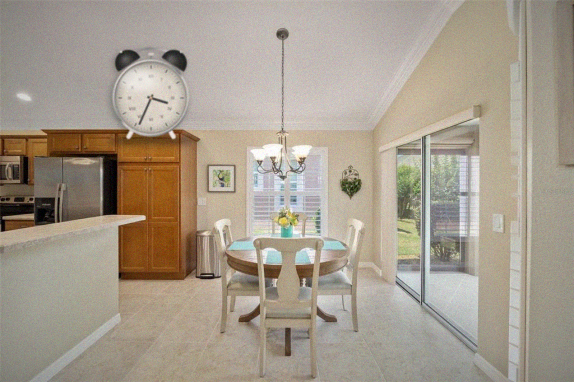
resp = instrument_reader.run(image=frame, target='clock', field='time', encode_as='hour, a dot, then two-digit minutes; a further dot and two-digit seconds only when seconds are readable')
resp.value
3.34
